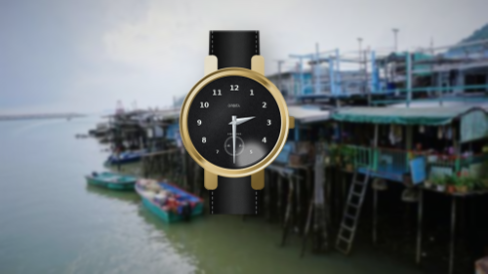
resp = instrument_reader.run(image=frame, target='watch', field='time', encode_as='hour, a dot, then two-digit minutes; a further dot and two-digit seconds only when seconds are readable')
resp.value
2.30
